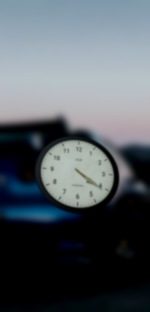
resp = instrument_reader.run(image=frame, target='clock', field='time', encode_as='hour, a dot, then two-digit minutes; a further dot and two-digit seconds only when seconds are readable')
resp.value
4.21
